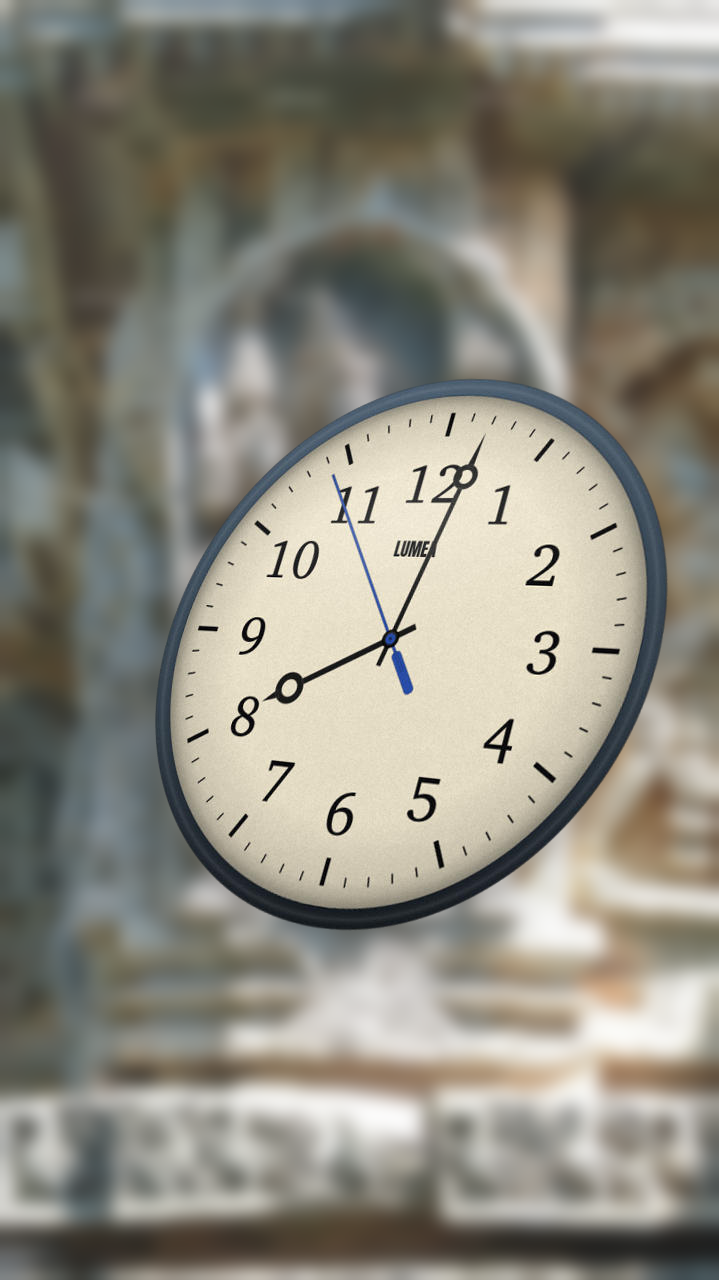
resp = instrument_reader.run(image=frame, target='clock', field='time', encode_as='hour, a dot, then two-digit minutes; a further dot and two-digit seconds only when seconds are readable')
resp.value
8.01.54
